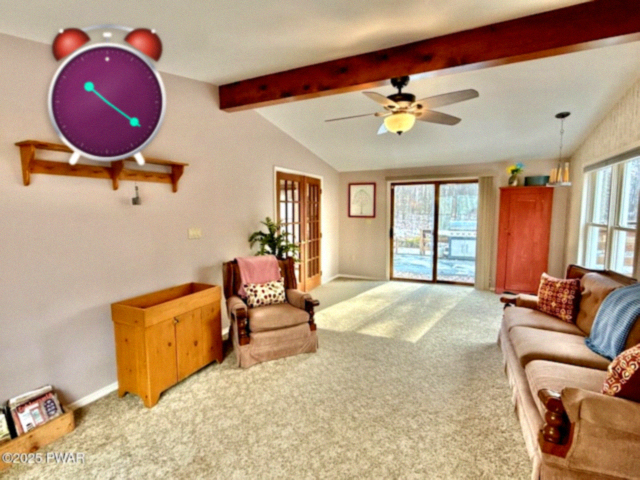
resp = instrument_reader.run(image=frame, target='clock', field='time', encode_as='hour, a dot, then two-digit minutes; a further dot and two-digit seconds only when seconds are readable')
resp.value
10.21
